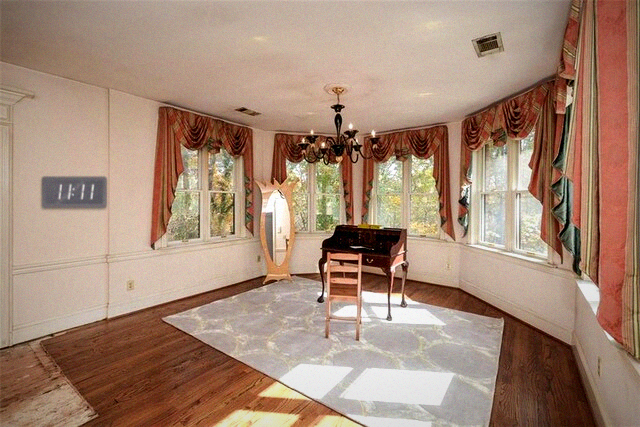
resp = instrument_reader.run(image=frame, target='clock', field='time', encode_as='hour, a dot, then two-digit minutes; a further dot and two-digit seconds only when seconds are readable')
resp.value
11.11
